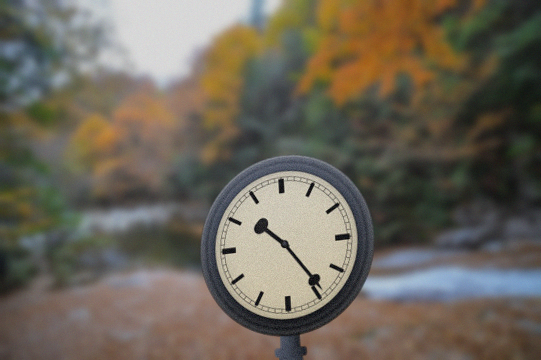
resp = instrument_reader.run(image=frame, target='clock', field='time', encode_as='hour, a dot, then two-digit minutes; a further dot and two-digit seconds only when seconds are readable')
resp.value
10.24
